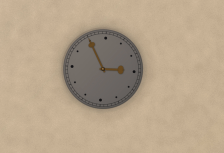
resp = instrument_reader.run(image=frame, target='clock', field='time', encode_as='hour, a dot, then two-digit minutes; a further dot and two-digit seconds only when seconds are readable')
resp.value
2.55
